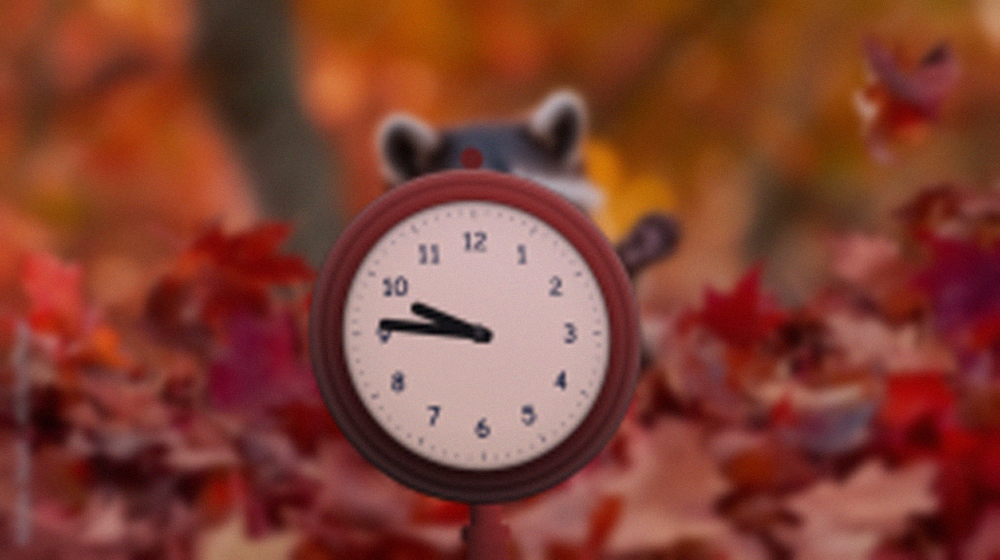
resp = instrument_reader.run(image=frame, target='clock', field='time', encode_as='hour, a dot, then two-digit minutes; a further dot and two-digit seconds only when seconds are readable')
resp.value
9.46
